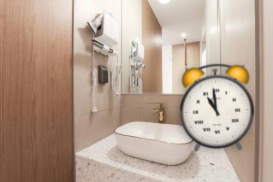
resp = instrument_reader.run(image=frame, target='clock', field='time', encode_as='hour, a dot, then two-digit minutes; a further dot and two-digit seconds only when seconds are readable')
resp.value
10.59
